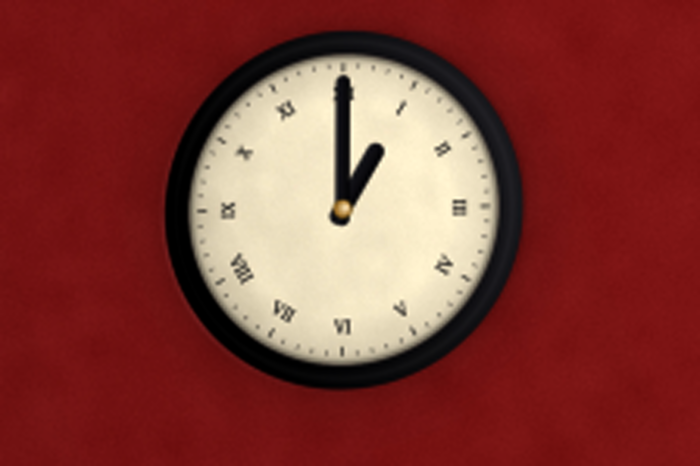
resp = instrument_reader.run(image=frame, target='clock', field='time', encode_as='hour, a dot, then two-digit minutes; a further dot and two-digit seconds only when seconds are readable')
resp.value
1.00
